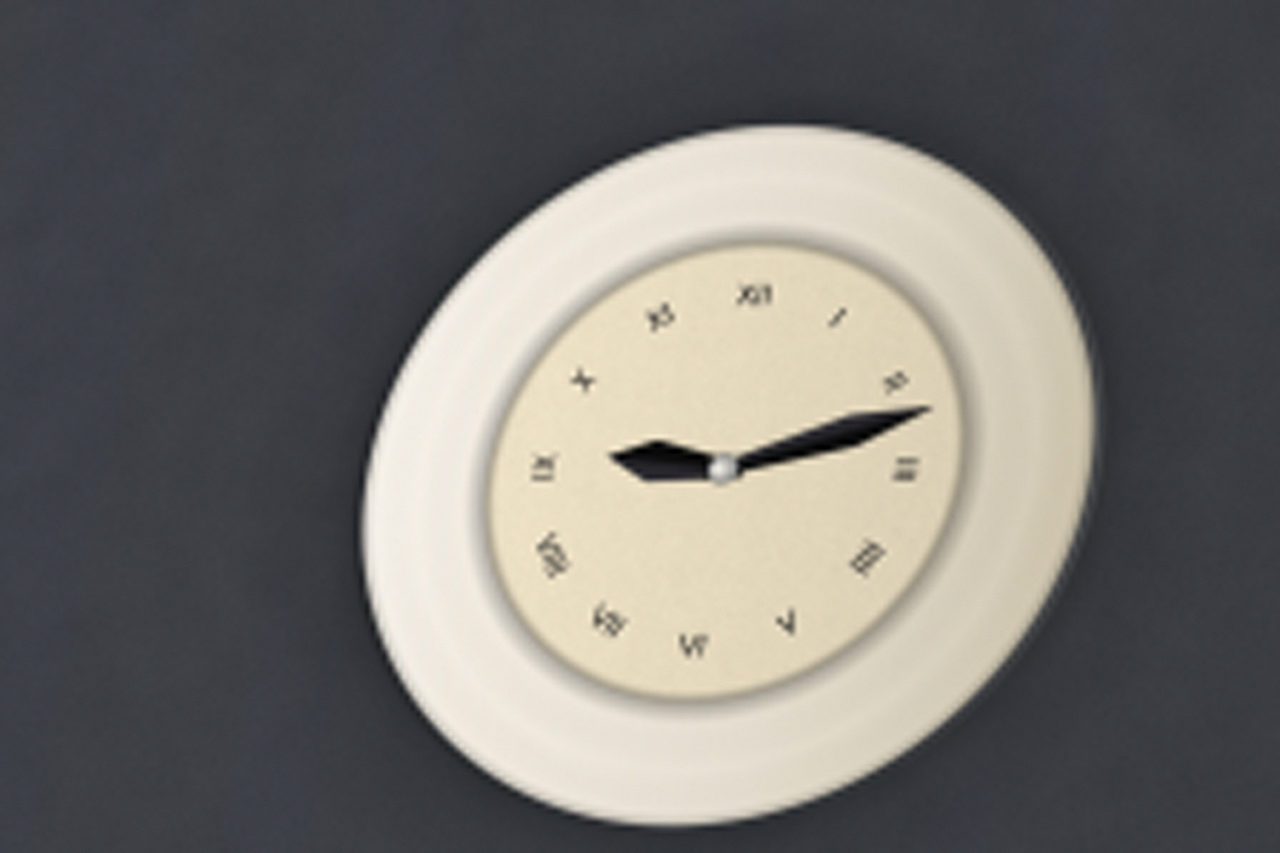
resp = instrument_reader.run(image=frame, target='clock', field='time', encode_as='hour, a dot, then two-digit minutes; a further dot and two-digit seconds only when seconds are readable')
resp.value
9.12
